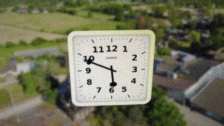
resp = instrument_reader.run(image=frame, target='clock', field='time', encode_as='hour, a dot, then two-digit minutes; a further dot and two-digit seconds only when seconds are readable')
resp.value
5.49
